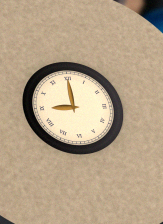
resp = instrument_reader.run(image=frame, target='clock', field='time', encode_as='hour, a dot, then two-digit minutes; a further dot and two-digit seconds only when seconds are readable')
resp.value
9.00
